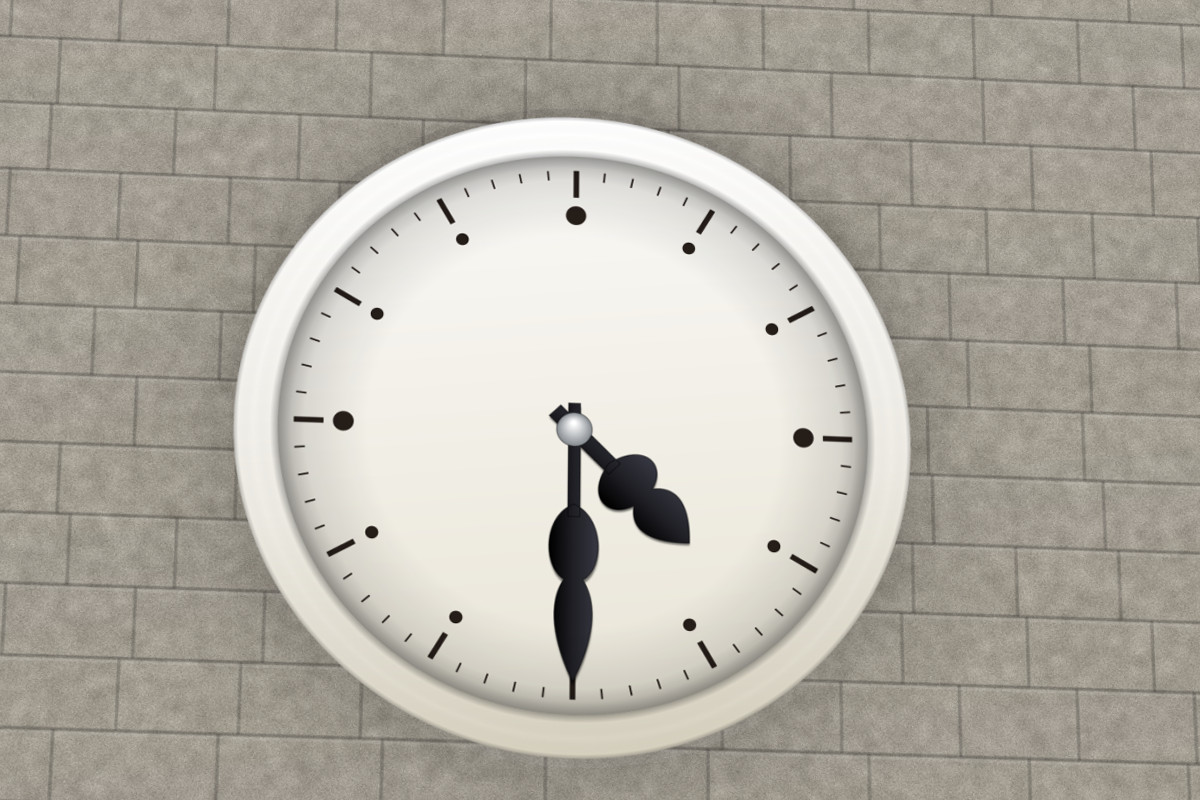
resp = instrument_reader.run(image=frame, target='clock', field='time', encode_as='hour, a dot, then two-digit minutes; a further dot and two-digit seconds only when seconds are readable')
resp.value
4.30
